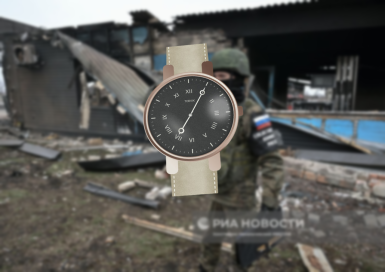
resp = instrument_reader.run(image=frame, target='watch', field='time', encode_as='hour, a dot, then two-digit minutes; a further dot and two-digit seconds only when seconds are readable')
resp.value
7.05
